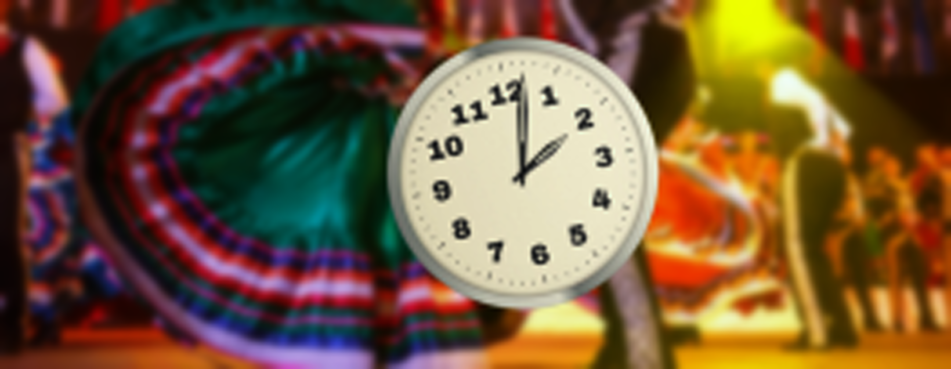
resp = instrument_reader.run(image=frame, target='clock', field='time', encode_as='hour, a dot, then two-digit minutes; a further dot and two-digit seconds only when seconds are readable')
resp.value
2.02
